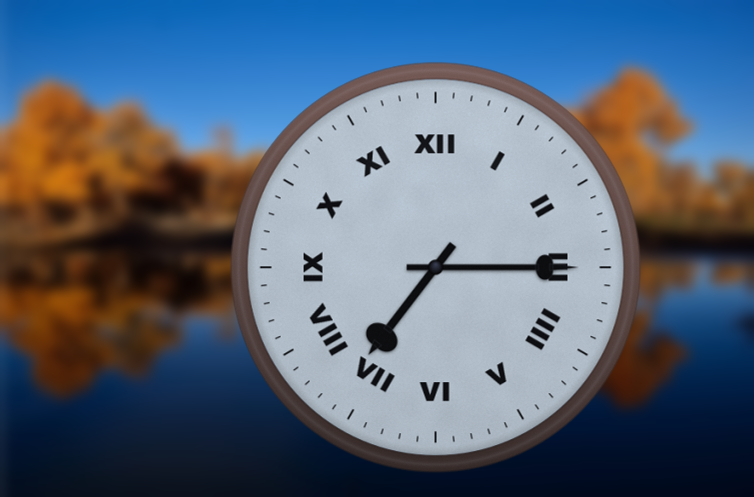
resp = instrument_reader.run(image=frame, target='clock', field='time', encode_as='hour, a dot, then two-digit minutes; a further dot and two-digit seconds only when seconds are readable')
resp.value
7.15
